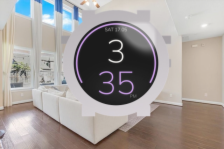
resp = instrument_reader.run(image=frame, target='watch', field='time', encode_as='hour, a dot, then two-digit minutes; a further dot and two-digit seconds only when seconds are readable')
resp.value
3.35
